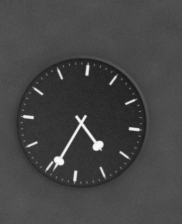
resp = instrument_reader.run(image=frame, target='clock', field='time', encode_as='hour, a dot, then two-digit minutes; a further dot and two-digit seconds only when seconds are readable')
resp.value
4.34
